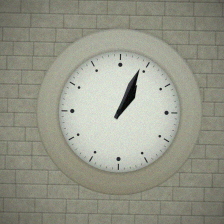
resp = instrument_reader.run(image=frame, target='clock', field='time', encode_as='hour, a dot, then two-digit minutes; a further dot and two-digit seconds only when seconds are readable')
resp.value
1.04
